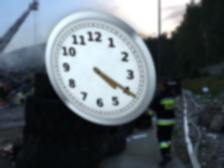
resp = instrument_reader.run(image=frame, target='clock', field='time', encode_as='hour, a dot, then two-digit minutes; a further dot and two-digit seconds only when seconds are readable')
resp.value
4.20
